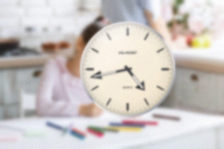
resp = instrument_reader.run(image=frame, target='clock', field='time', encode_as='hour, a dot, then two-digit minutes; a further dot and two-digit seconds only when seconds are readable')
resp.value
4.43
